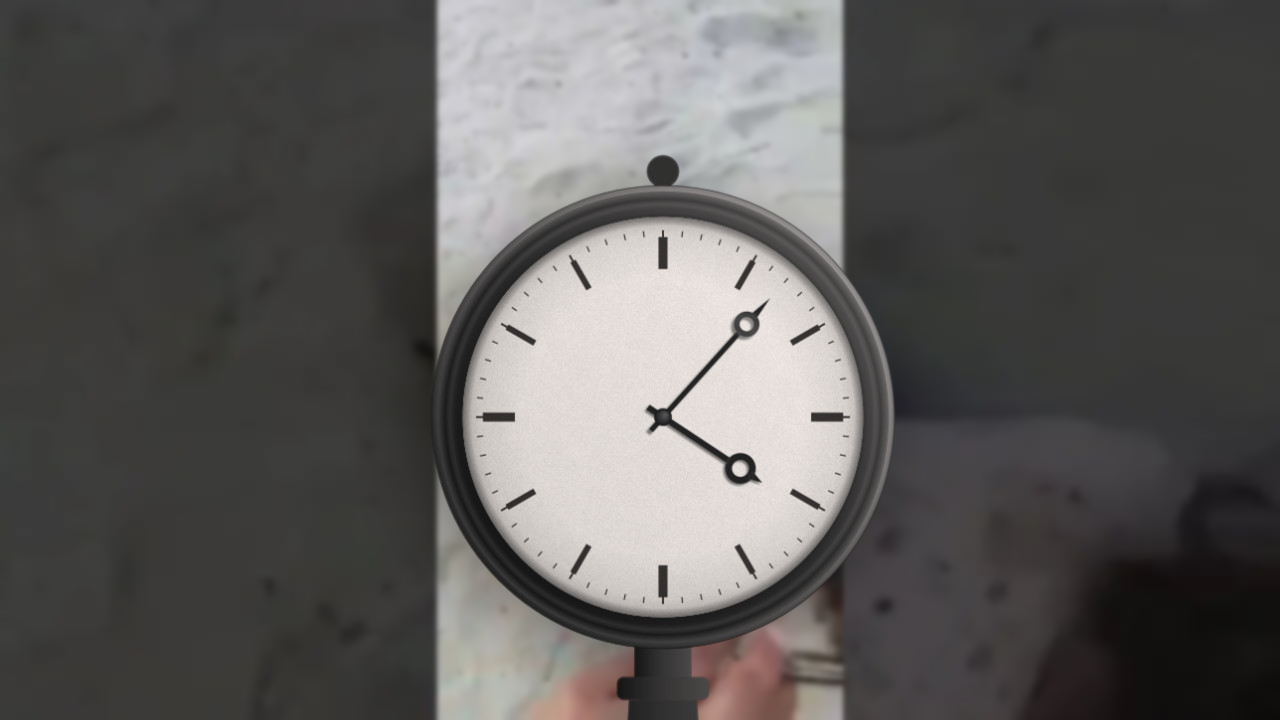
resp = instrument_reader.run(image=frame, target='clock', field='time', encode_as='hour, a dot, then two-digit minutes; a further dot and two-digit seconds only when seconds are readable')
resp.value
4.07
